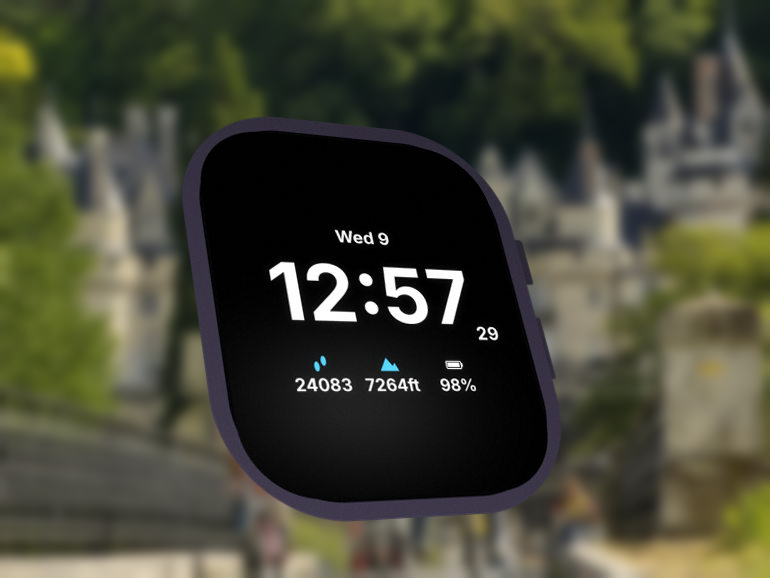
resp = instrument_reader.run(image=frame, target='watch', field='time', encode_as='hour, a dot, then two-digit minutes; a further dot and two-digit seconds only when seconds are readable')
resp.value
12.57.29
